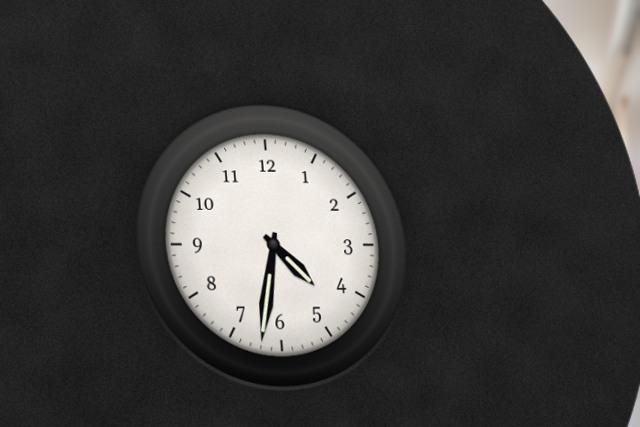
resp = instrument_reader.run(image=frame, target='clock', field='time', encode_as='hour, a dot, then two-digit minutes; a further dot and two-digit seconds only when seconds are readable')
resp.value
4.32
